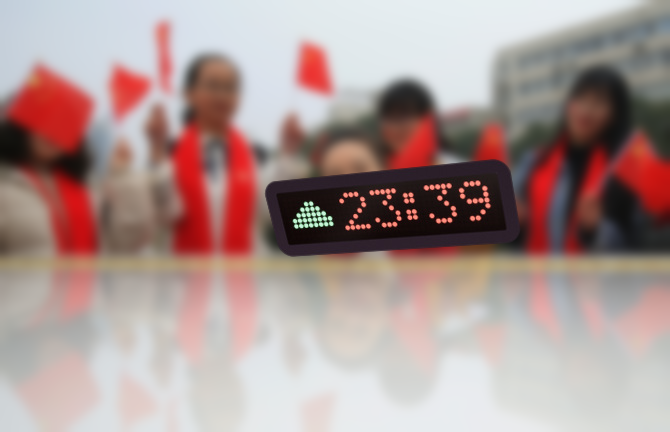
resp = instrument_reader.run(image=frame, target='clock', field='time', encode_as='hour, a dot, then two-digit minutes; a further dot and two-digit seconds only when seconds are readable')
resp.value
23.39
